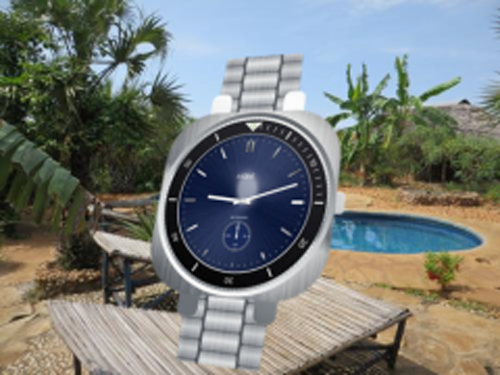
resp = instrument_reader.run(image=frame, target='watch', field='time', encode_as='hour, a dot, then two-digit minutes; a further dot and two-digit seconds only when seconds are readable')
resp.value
9.12
